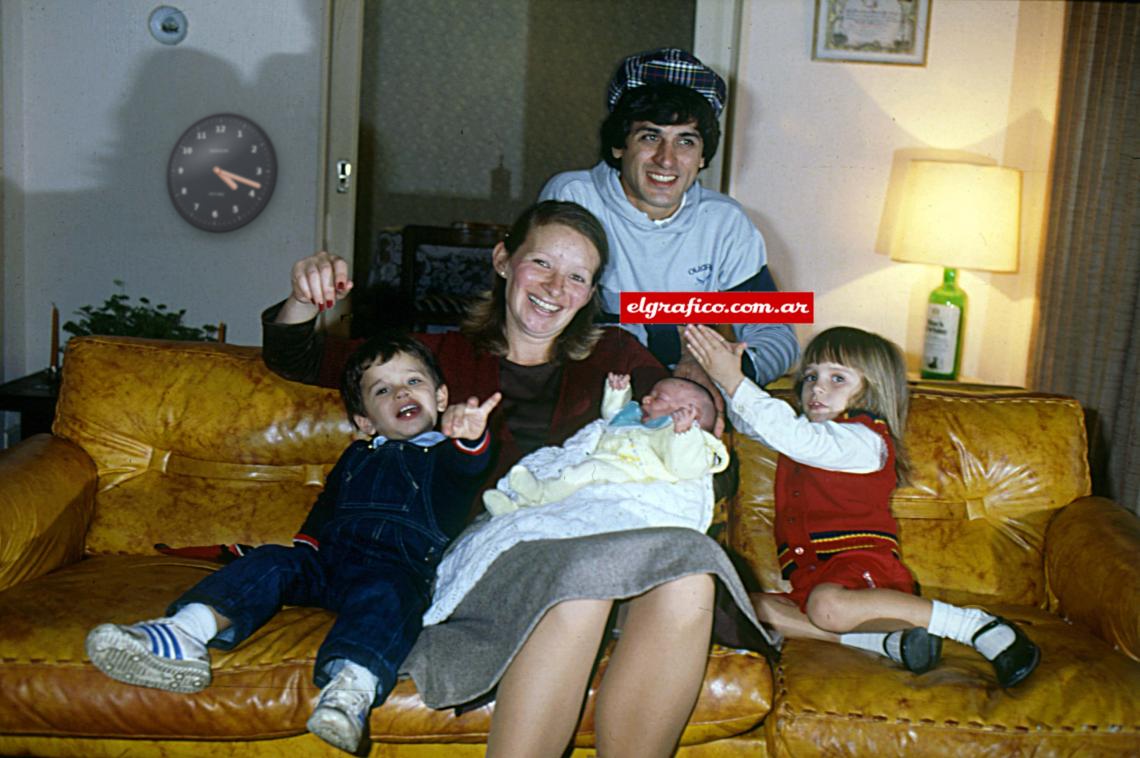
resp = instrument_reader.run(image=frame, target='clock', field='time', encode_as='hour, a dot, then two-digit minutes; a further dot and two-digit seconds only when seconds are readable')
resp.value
4.18
